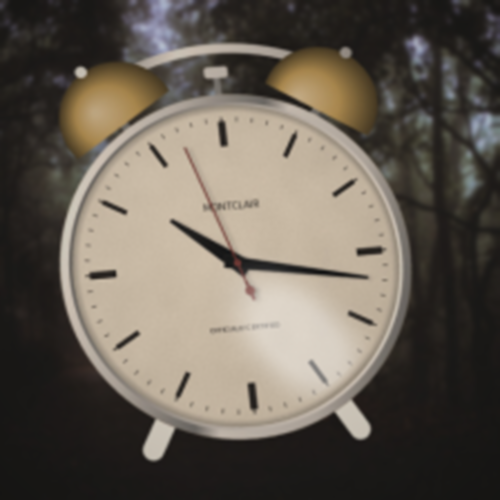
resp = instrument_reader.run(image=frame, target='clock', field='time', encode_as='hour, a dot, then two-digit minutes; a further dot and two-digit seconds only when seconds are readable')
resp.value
10.16.57
